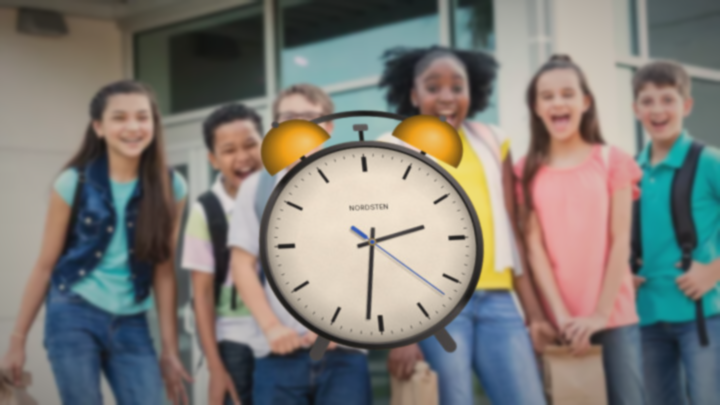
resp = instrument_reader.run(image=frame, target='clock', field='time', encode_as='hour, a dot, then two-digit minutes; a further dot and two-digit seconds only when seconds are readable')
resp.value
2.31.22
